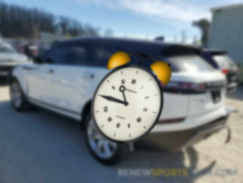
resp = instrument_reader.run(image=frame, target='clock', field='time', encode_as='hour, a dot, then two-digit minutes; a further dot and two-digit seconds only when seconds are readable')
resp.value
10.45
